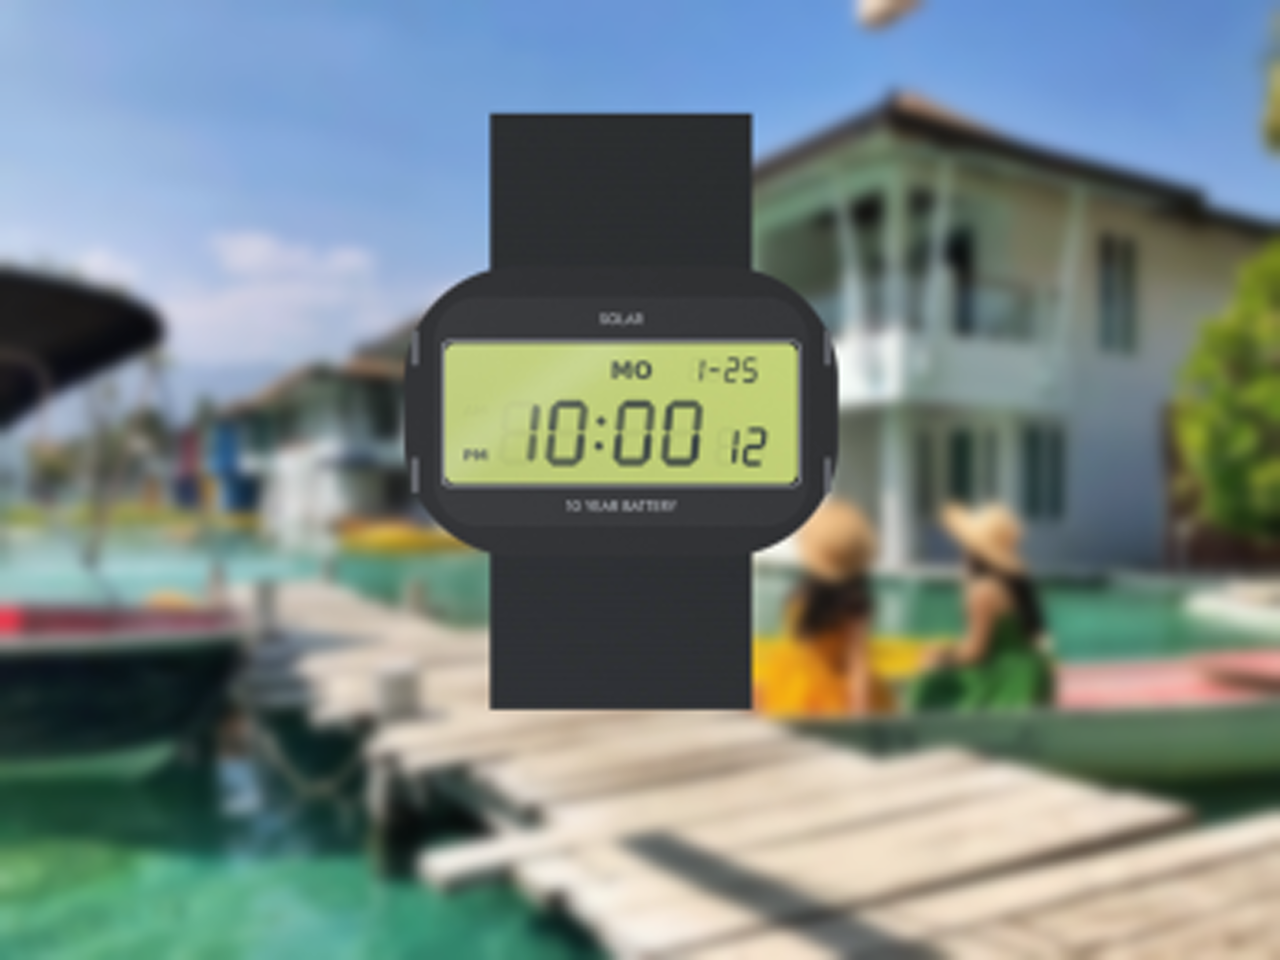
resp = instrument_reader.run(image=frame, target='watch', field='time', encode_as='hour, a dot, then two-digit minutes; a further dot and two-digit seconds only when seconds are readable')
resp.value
10.00.12
